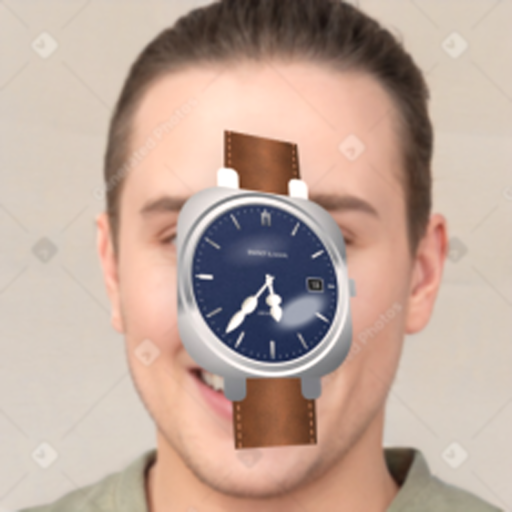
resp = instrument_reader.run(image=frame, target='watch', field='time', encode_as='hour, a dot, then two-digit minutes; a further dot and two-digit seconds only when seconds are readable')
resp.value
5.37
